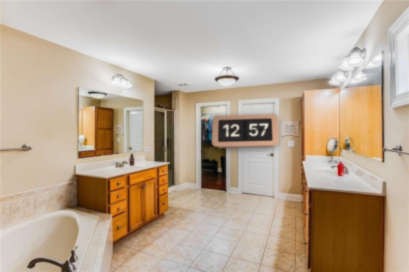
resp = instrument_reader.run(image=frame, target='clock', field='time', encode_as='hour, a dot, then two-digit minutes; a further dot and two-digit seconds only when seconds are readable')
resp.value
12.57
